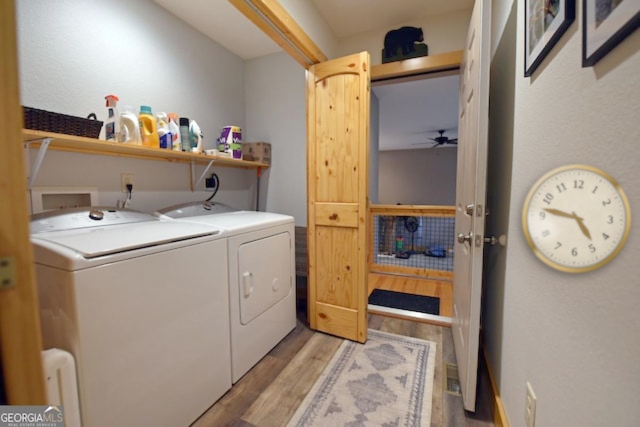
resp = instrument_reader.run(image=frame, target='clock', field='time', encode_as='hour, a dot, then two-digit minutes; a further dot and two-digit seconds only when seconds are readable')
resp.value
4.47
